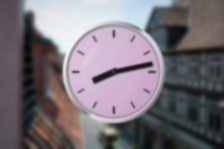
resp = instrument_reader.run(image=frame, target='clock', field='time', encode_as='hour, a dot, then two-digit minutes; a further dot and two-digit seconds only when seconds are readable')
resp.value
8.13
